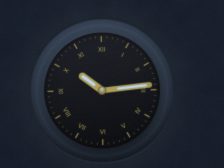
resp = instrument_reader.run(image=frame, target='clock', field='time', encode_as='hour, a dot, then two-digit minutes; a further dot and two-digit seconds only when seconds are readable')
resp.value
10.14
